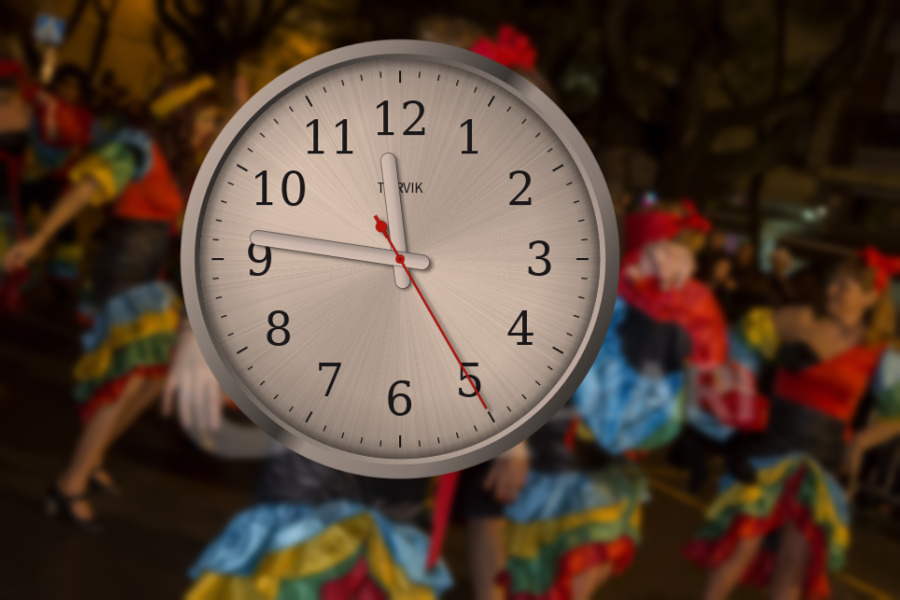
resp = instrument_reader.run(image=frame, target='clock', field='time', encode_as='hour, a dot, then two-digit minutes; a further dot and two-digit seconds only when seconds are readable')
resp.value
11.46.25
